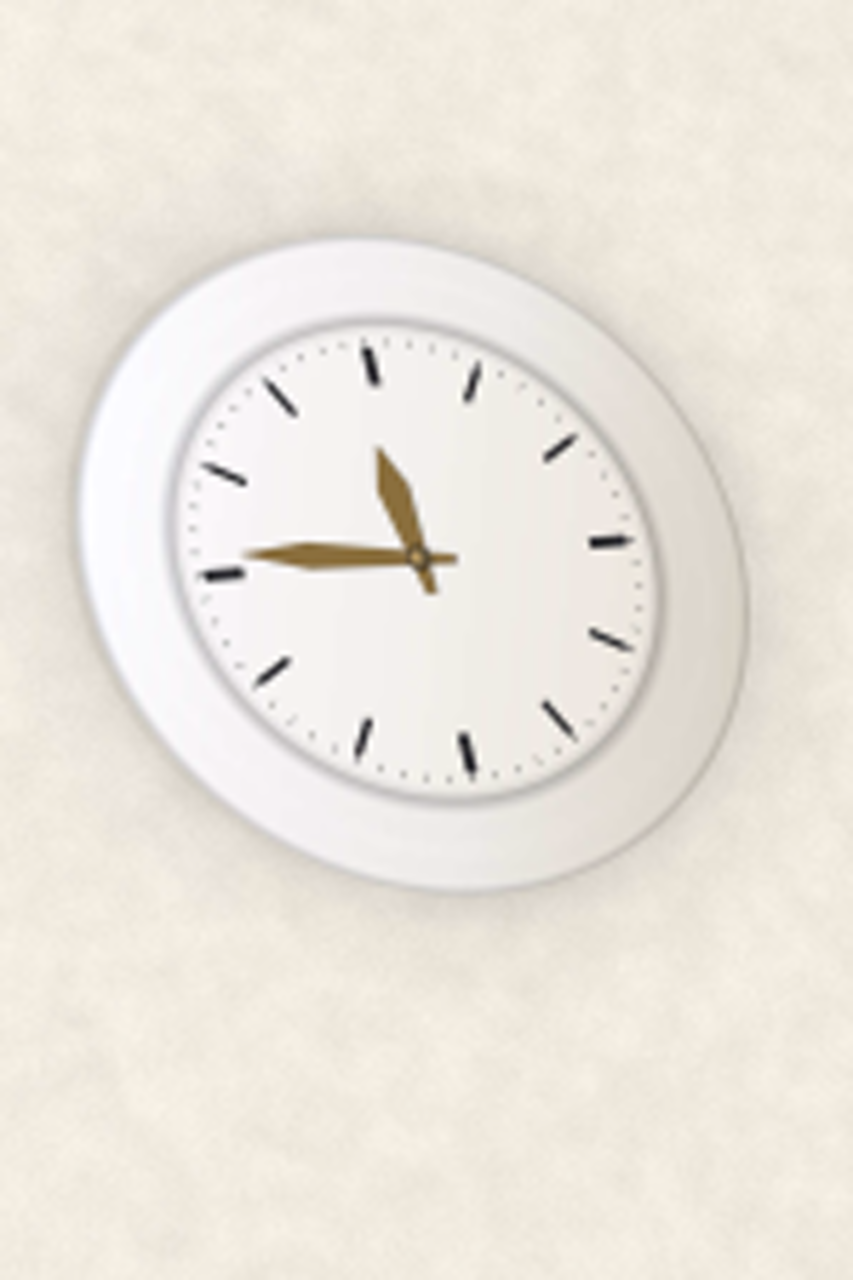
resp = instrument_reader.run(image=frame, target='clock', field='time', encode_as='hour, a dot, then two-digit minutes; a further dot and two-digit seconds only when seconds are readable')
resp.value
11.46
